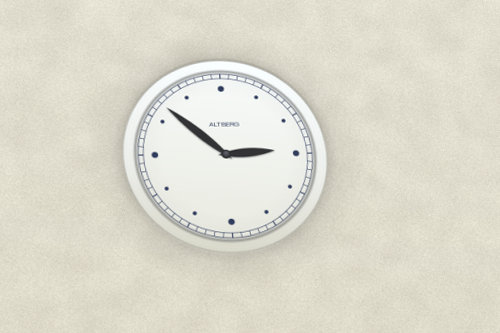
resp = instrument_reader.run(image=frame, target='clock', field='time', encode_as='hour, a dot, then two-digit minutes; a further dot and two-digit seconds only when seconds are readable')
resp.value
2.52
